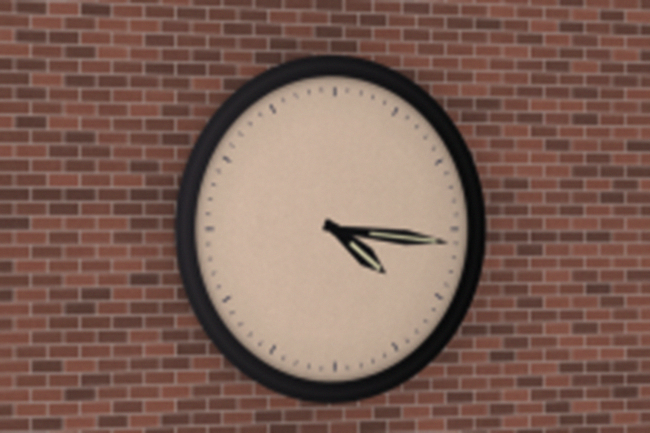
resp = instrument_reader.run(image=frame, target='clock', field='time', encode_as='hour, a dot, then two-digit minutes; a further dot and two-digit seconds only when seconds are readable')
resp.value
4.16
